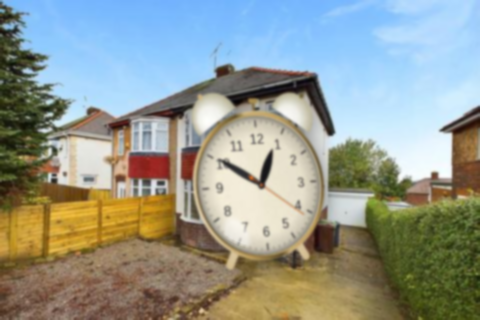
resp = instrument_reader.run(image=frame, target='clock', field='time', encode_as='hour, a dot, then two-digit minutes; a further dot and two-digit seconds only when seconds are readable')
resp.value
12.50.21
